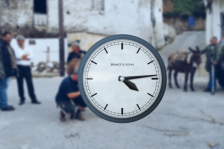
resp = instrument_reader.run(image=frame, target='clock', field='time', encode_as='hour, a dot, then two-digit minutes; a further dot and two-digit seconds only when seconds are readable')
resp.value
4.14
